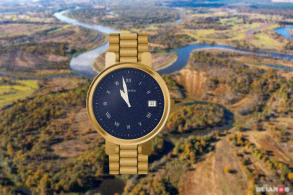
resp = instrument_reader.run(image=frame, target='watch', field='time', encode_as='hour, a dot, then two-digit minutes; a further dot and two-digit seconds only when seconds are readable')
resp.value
10.58
